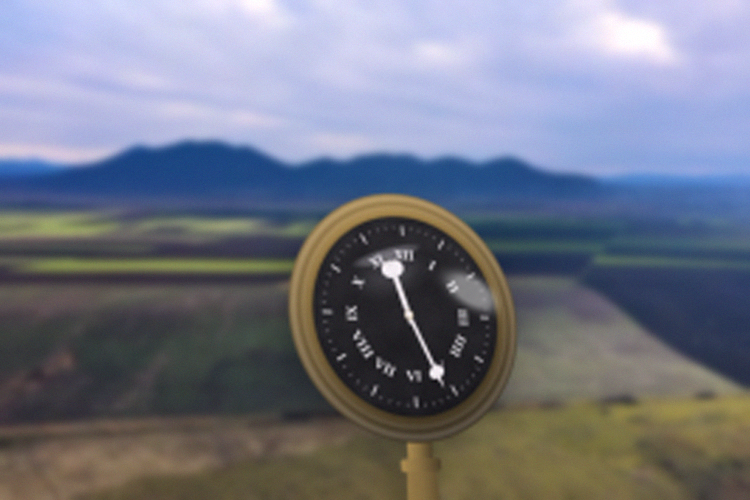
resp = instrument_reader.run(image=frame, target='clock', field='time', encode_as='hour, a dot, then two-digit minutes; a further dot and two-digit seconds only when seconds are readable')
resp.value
11.26
